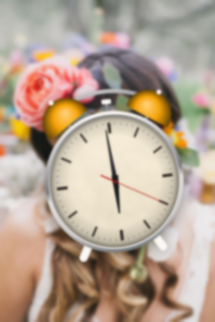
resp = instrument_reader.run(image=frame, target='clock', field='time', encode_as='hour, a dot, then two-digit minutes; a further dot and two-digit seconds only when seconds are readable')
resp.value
5.59.20
